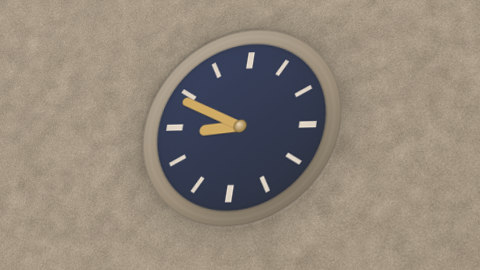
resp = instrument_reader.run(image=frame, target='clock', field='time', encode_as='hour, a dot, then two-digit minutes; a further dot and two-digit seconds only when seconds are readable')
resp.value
8.49
